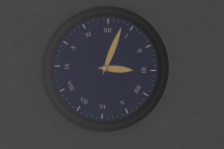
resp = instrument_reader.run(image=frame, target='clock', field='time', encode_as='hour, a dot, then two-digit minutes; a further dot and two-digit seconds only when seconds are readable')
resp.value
3.03
